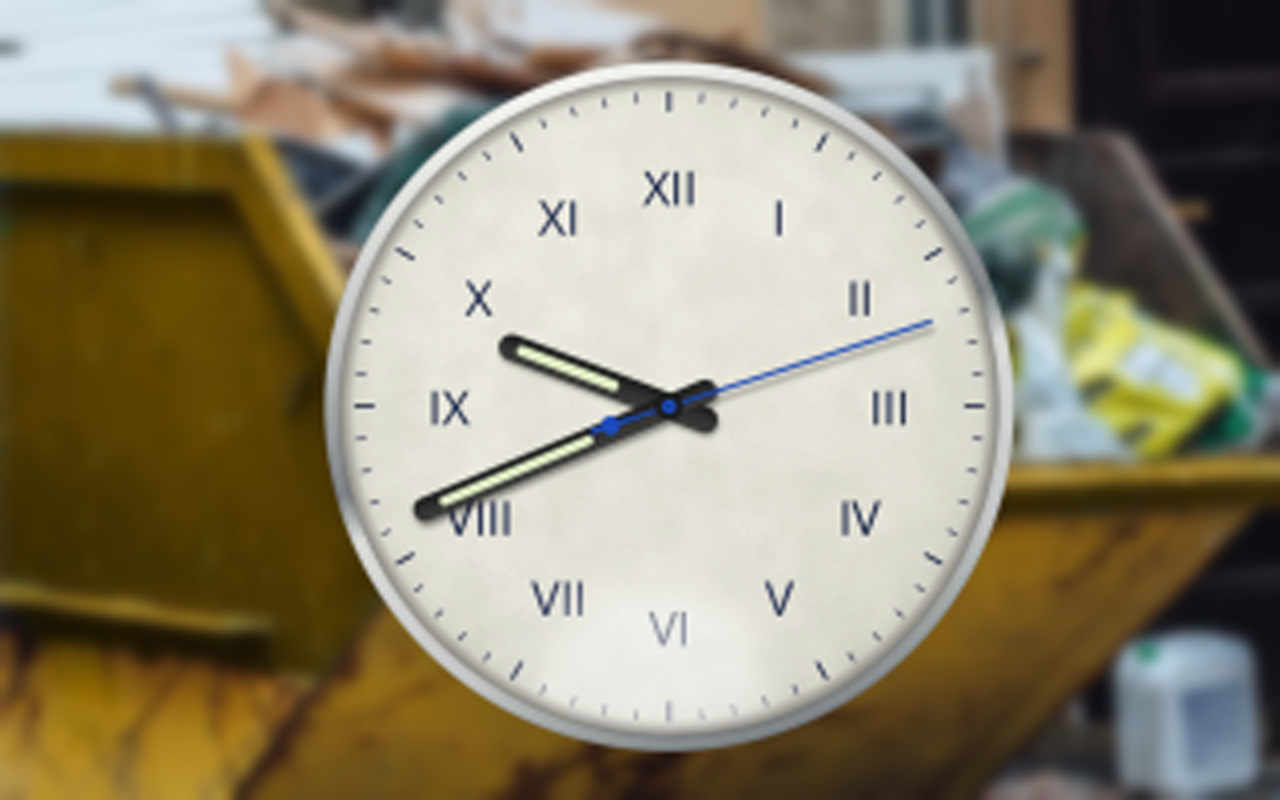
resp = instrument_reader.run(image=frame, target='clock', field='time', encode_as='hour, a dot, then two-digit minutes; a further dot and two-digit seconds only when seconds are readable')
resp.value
9.41.12
